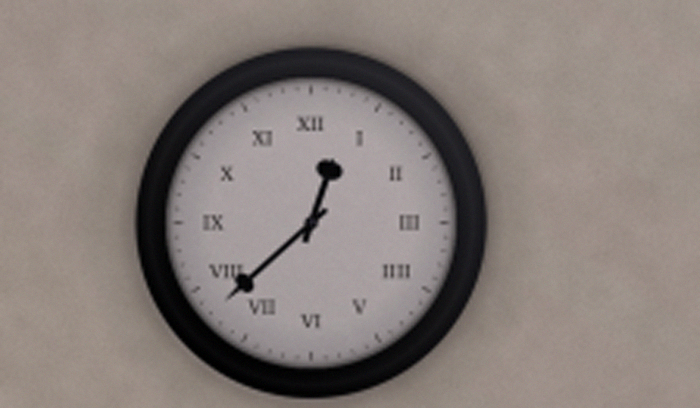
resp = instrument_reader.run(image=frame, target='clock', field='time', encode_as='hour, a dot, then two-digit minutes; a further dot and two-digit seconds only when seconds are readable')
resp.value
12.38
